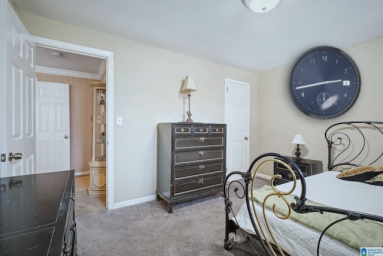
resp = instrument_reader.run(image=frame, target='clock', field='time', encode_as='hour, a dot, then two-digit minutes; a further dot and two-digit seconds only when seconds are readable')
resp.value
2.43
